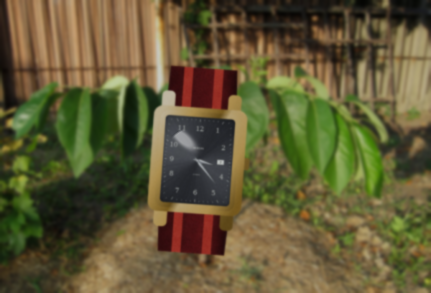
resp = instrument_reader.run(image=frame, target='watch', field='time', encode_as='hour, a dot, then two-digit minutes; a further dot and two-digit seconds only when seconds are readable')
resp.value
3.23
